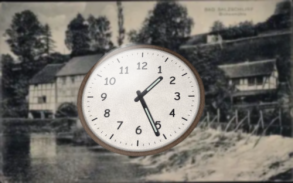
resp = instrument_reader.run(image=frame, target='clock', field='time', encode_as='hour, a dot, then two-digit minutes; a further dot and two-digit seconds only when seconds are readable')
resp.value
1.26
